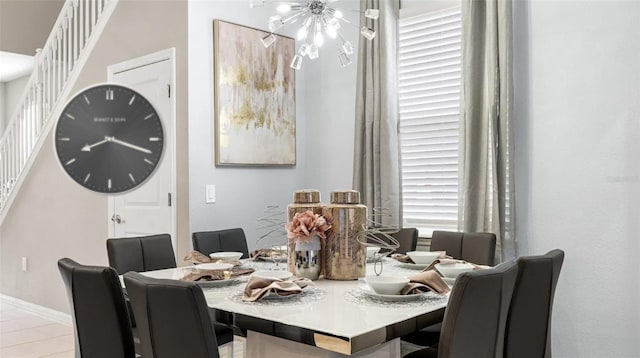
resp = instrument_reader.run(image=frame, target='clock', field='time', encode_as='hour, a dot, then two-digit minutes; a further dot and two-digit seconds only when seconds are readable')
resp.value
8.18
